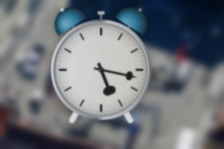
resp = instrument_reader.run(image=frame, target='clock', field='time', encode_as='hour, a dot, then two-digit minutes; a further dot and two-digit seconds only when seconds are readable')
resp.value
5.17
